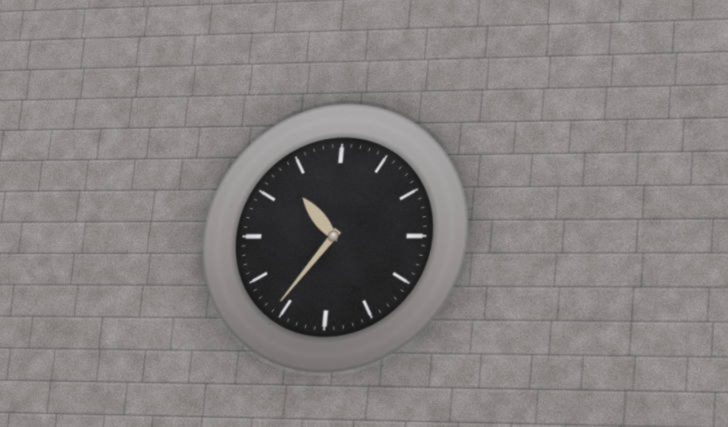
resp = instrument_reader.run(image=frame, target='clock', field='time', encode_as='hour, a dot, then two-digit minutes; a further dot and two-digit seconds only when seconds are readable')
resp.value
10.36
